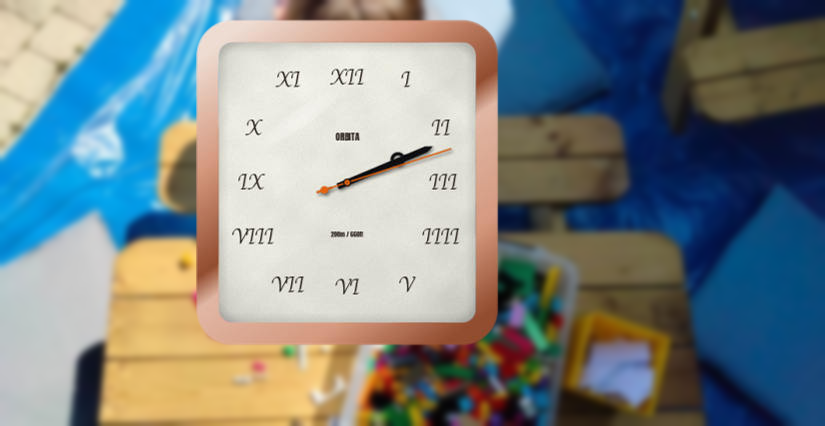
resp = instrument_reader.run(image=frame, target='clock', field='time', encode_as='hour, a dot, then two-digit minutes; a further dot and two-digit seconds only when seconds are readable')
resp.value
2.11.12
